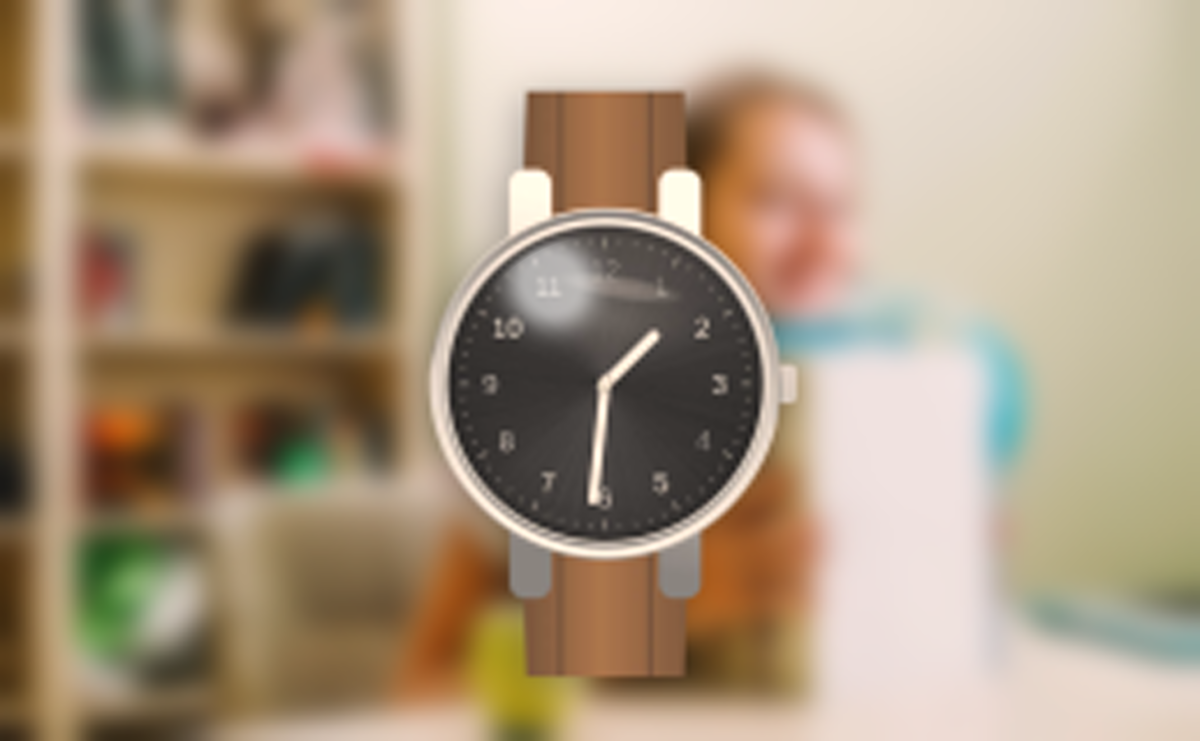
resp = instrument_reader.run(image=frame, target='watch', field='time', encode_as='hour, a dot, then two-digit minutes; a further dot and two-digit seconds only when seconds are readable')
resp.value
1.31
